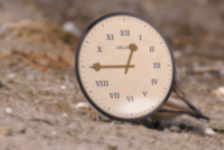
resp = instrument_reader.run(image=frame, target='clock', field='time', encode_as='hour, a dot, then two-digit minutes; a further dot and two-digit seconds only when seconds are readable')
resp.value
12.45
